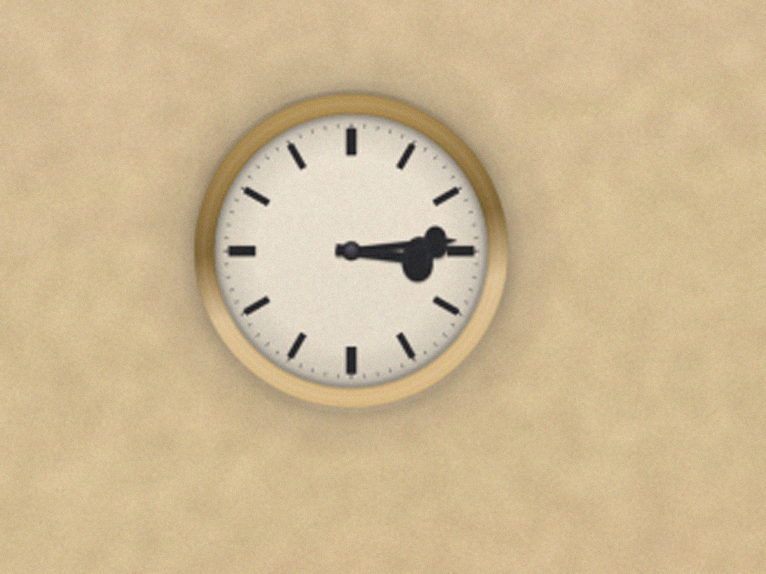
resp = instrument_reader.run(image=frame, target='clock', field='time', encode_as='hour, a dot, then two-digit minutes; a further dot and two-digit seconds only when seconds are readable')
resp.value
3.14
